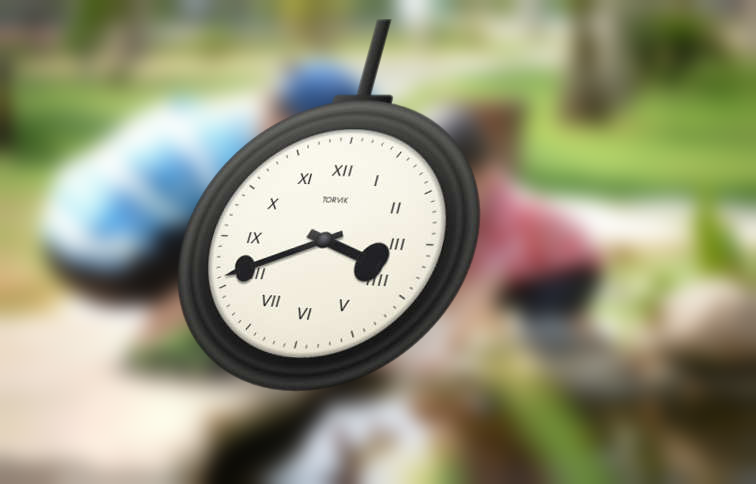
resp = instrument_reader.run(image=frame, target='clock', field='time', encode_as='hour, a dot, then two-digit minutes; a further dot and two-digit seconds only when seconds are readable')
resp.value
3.41
